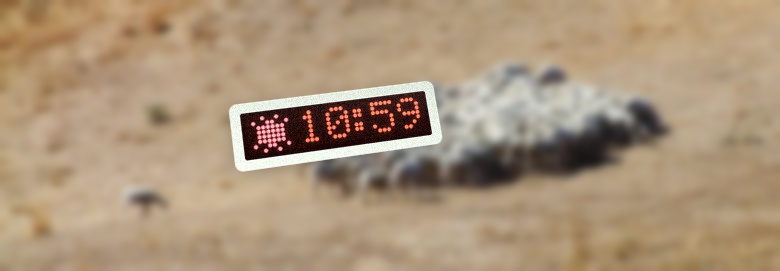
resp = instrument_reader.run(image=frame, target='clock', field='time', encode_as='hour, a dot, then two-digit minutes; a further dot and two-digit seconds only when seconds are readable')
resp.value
10.59
